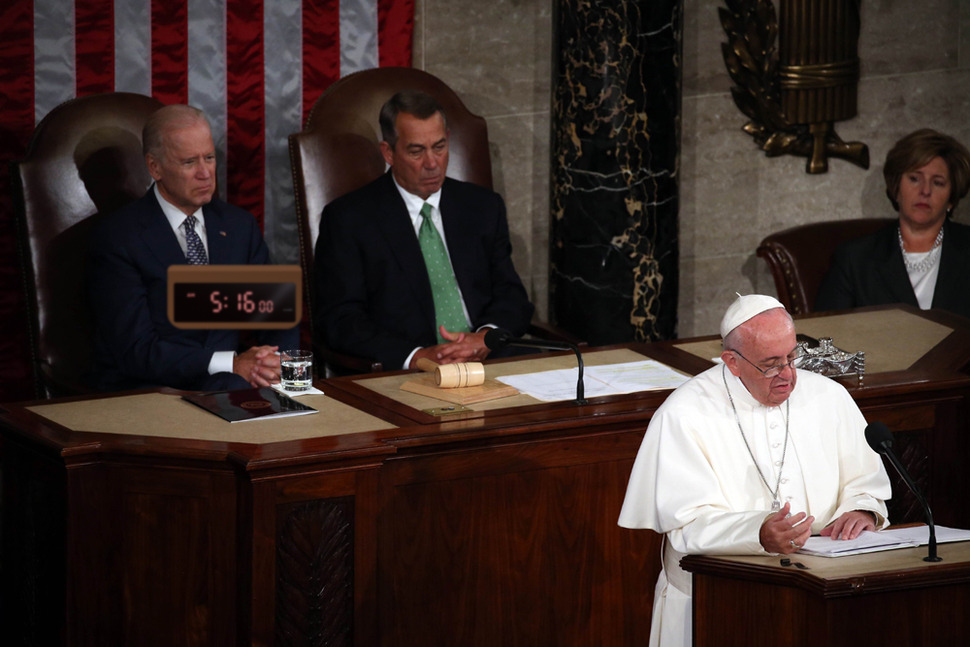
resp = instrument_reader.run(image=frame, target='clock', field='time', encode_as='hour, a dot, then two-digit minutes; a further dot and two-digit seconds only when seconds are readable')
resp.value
5.16.00
